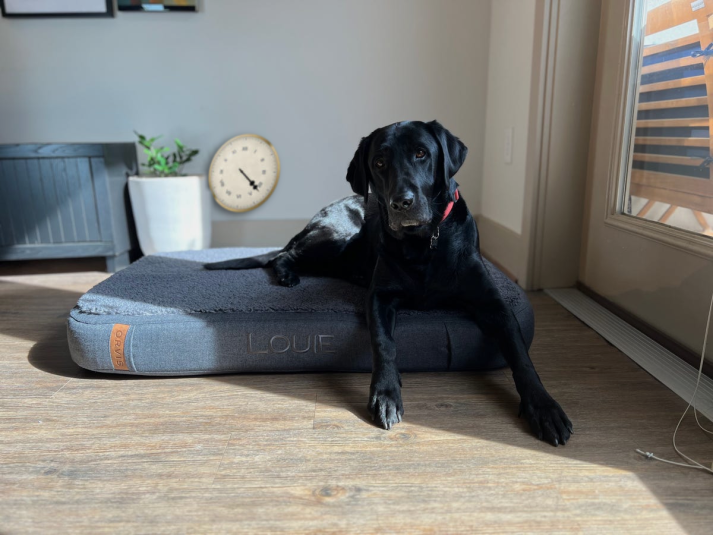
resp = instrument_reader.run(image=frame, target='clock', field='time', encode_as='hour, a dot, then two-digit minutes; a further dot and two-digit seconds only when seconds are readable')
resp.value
4.22
